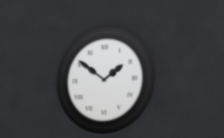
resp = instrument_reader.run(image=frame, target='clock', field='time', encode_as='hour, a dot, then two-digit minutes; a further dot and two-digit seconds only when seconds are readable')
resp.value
1.51
